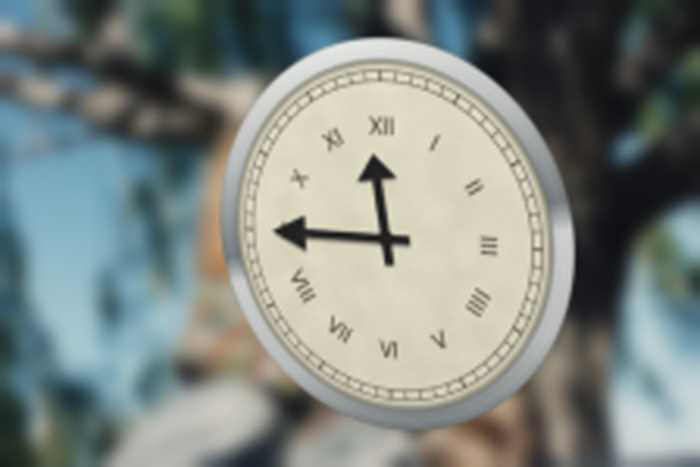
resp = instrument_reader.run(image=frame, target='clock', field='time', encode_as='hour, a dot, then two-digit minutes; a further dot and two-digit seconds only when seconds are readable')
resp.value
11.45
